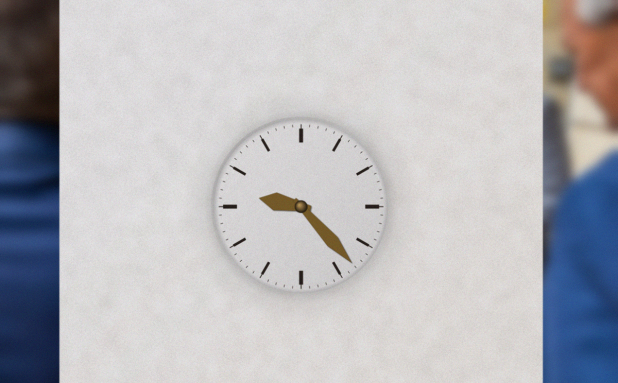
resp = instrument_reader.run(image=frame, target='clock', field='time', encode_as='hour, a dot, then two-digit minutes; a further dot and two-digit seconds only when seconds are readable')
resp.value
9.23
